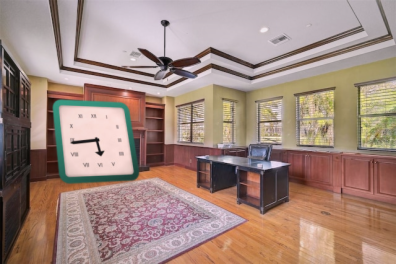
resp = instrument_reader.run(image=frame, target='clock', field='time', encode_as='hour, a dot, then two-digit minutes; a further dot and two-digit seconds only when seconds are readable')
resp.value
5.44
